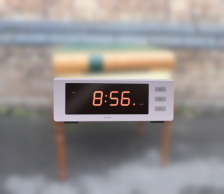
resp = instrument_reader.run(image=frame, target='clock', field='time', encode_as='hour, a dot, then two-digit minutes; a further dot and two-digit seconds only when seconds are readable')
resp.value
8.56
